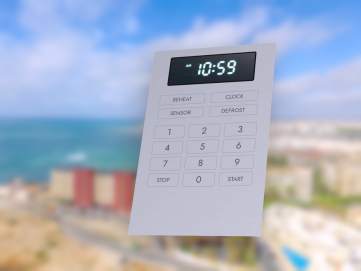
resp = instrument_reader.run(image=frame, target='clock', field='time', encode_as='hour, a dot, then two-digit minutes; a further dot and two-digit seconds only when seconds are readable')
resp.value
10.59
